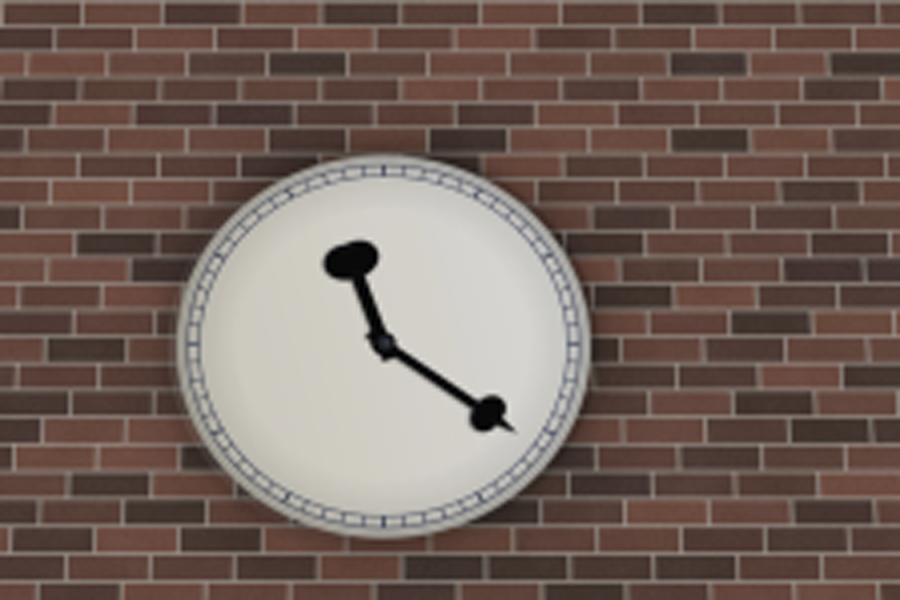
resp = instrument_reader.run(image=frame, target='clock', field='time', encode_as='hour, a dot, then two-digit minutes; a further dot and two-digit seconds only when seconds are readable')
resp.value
11.21
